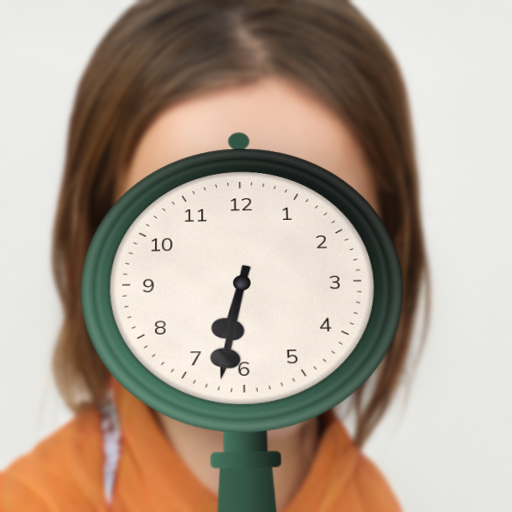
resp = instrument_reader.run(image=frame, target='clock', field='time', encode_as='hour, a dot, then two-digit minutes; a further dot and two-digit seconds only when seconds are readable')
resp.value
6.32
